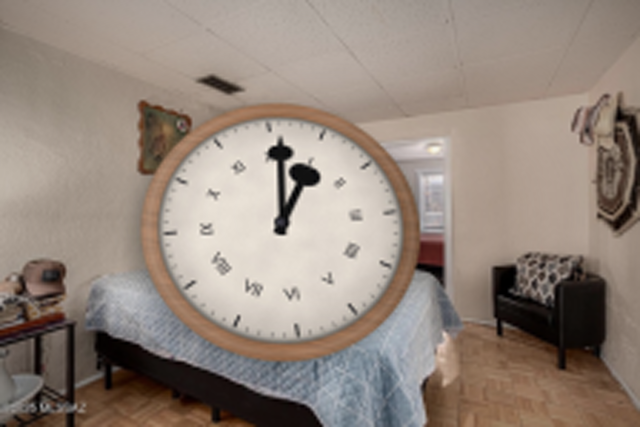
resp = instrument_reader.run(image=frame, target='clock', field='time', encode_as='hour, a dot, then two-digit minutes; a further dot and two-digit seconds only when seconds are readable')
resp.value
1.01
